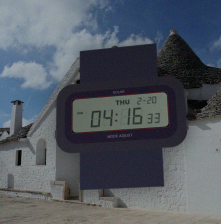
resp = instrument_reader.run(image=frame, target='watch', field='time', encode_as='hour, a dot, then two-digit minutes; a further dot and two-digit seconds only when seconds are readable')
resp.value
4.16.33
